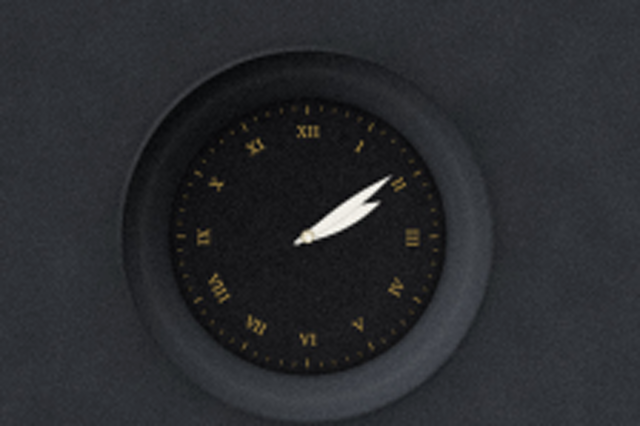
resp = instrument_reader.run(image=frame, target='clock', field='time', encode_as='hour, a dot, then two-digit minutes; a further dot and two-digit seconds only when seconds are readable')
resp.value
2.09
